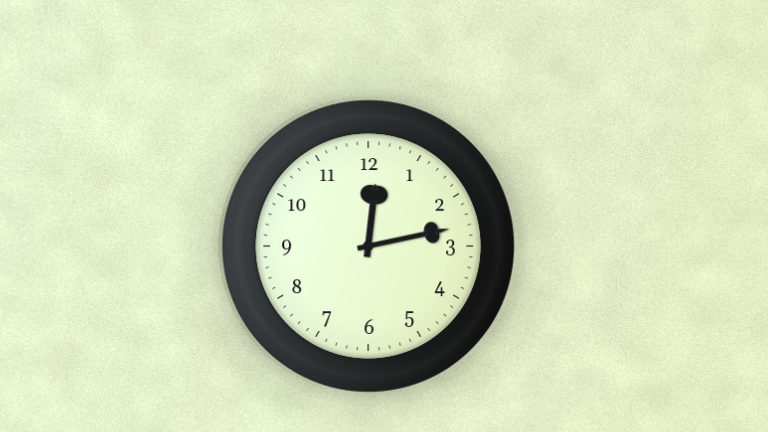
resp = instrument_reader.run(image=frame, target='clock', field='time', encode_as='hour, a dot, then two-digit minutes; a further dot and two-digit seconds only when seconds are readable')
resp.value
12.13
